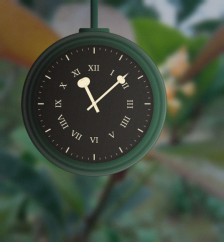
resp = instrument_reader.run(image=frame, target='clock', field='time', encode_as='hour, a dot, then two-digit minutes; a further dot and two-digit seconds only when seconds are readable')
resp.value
11.08
